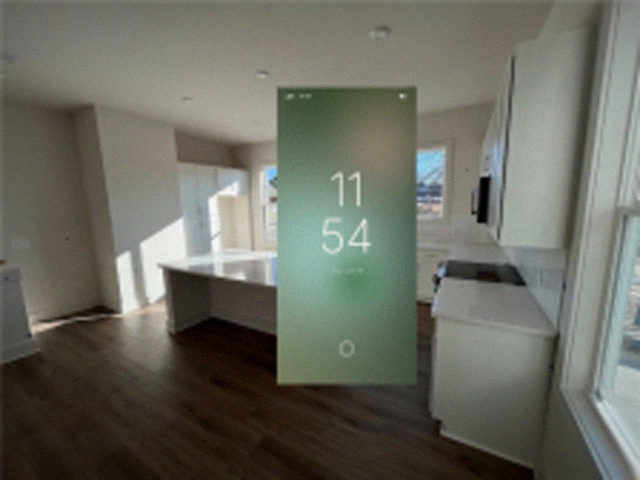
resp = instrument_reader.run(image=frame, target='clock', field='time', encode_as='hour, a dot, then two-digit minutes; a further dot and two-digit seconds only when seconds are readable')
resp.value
11.54
